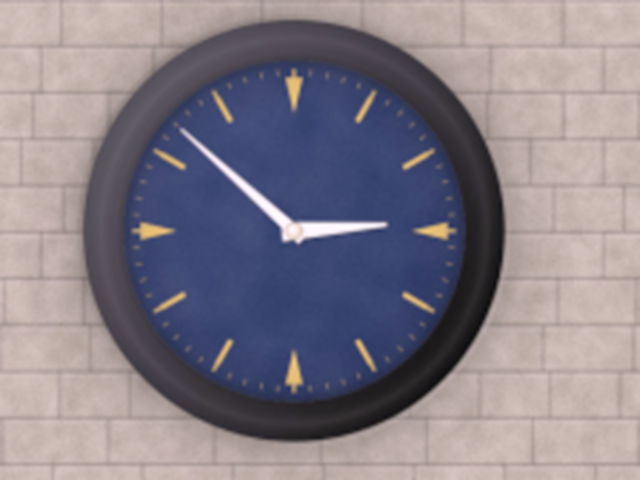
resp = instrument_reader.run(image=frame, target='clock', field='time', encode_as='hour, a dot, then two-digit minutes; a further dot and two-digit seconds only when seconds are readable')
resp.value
2.52
